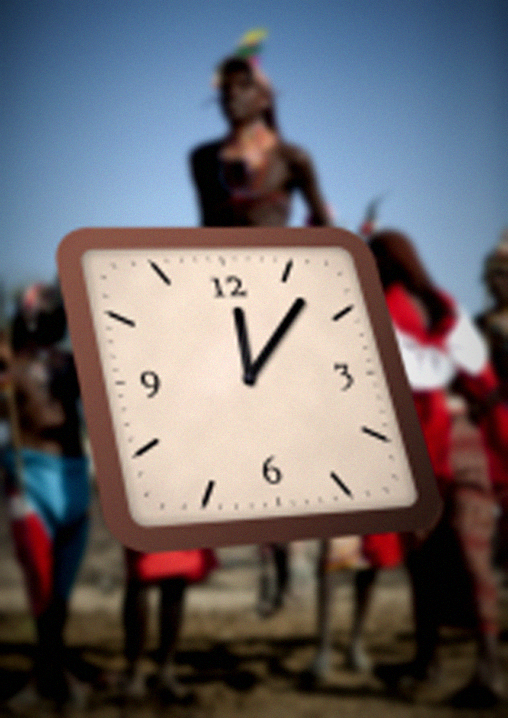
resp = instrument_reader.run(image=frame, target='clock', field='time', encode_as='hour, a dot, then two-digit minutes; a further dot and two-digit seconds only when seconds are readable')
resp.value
12.07
